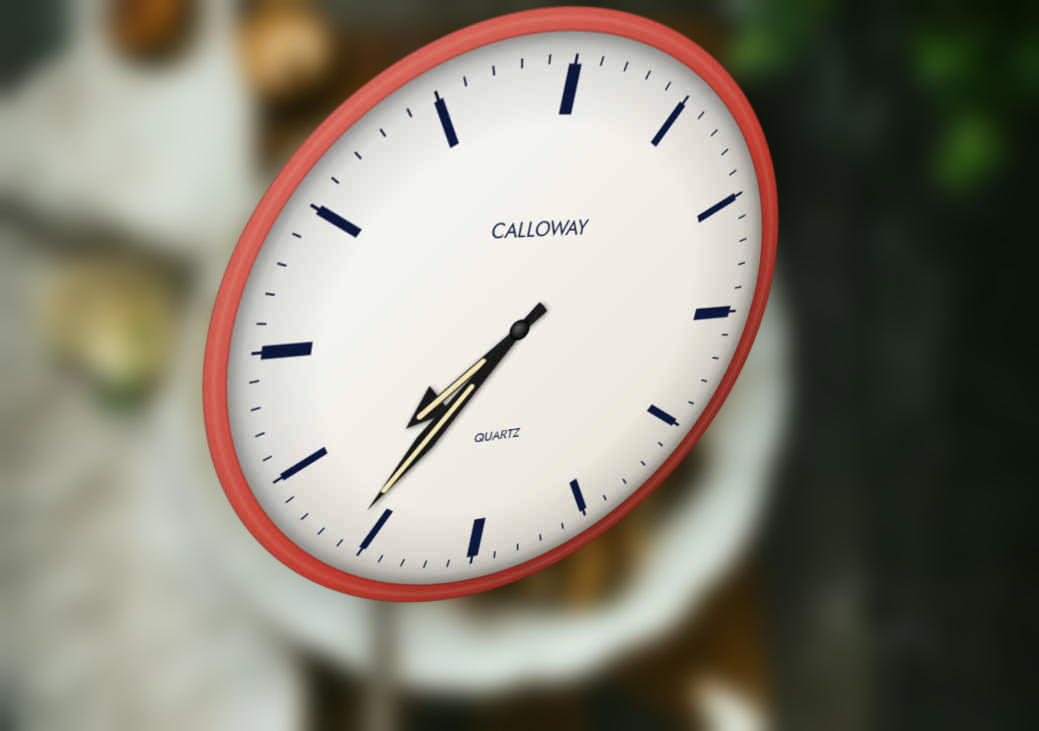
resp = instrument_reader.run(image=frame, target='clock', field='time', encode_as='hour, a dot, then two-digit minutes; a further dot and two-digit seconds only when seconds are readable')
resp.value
7.36
